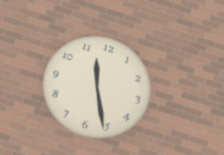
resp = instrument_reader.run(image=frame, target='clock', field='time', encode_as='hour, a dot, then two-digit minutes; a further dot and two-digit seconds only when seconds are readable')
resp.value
11.26
